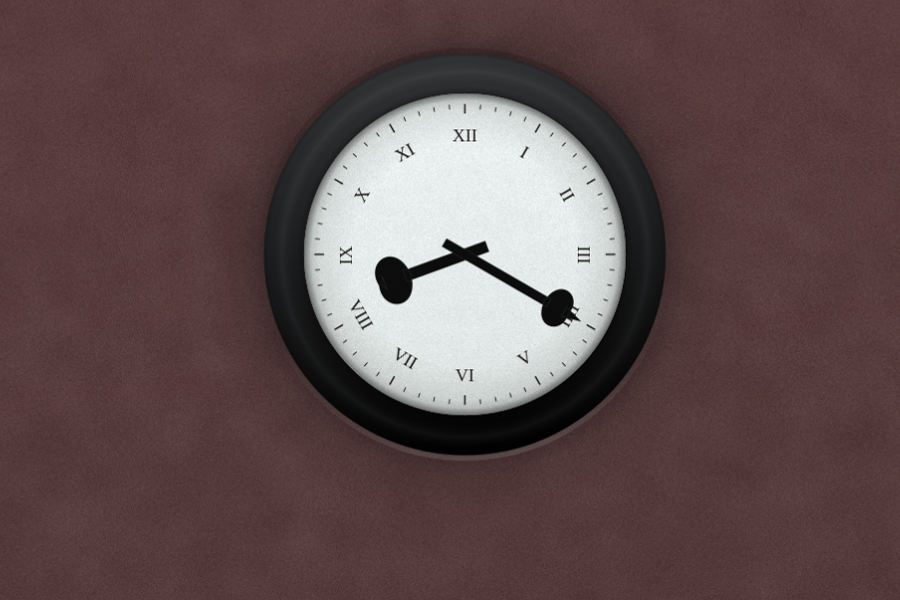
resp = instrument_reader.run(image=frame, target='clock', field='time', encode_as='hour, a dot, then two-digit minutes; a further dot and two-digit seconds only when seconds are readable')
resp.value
8.20
